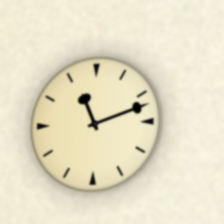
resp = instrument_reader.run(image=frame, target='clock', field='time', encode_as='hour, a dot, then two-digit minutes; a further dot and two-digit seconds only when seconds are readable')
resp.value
11.12
